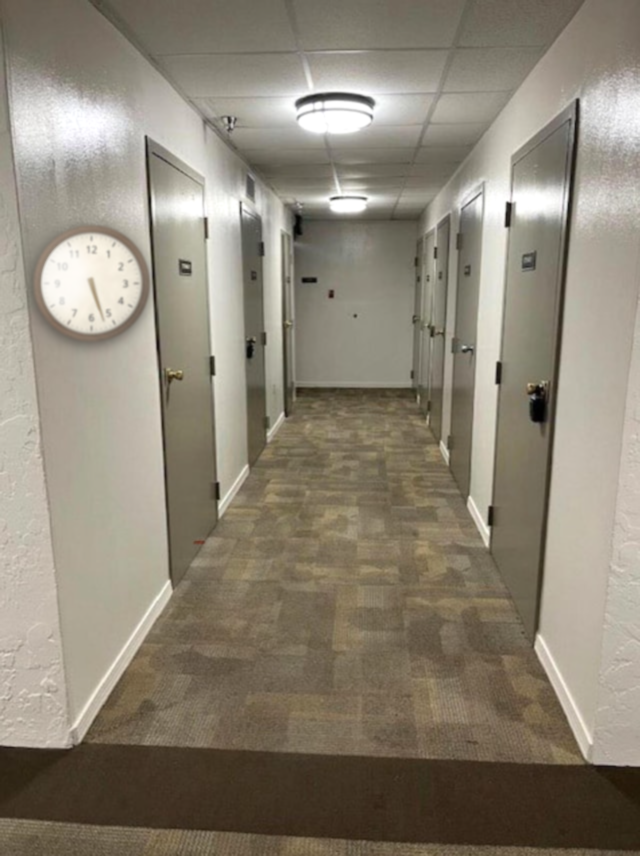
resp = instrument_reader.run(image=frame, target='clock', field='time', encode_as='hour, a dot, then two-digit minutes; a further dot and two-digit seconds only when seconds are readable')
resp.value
5.27
